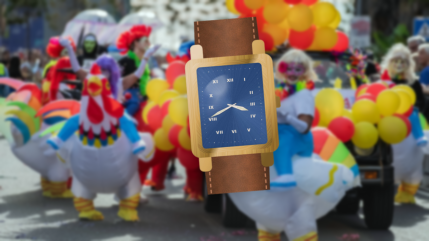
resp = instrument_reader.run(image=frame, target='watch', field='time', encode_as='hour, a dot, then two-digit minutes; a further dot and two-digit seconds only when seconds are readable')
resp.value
3.41
